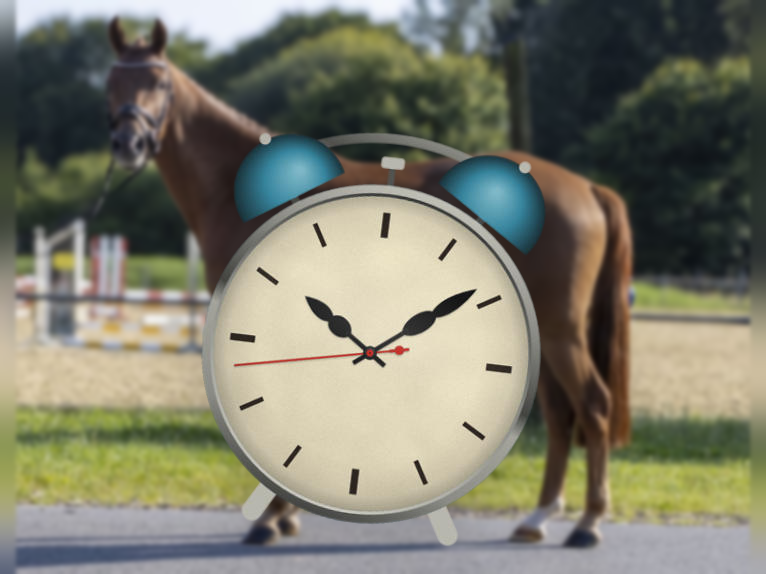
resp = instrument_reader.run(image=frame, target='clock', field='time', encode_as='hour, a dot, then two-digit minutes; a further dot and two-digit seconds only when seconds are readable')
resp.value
10.08.43
